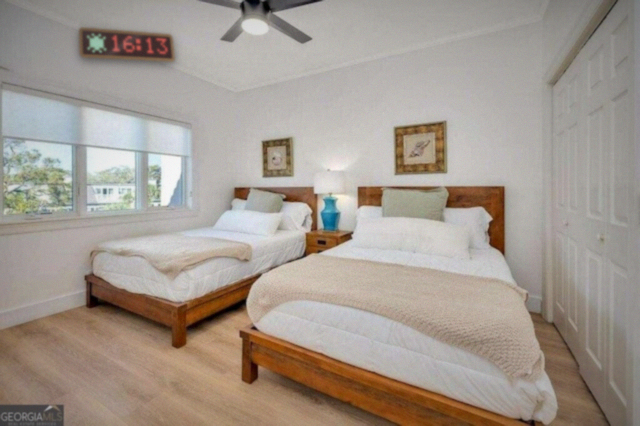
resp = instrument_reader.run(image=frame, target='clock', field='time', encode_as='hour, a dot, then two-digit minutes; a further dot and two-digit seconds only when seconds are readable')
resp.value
16.13
